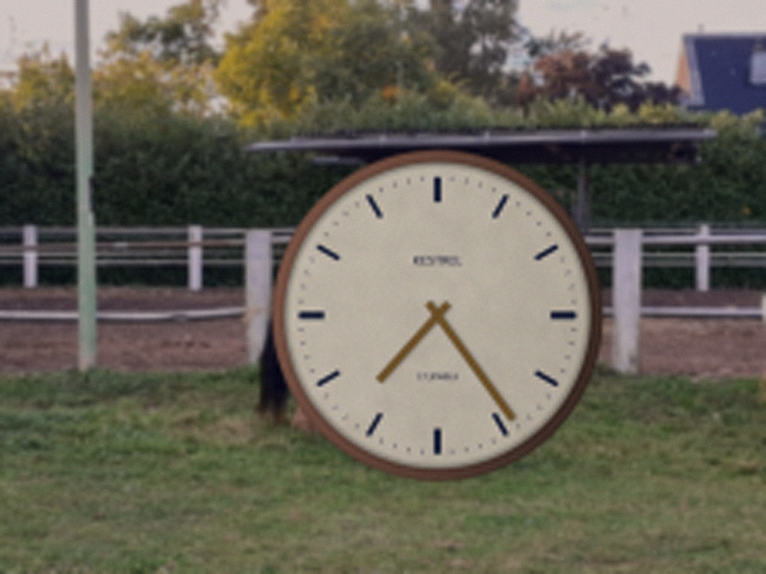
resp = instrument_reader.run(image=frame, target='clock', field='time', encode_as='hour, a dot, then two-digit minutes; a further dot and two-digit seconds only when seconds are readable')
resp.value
7.24
